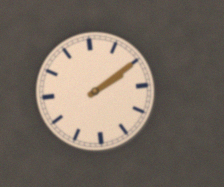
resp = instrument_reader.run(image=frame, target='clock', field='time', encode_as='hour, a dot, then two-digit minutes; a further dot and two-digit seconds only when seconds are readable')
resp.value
2.10
